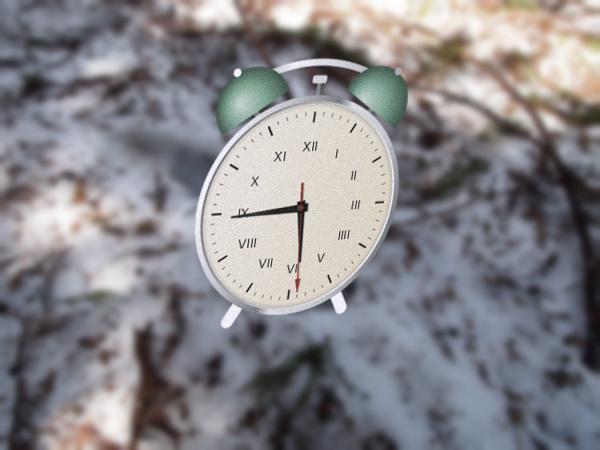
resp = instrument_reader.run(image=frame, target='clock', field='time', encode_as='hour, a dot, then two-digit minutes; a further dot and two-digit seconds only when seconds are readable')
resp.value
5.44.29
